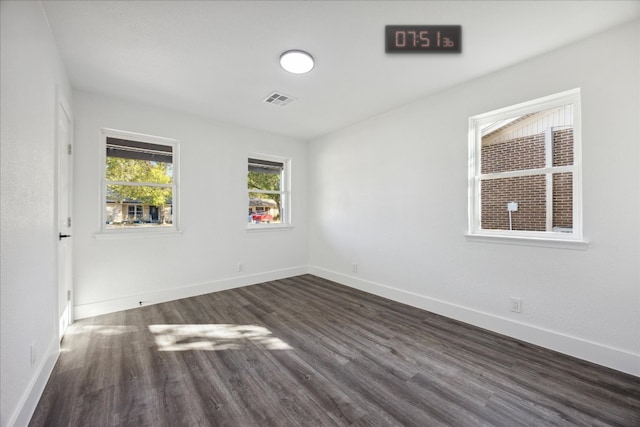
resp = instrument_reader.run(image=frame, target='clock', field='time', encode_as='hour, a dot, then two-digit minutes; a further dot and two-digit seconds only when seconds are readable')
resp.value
7.51
